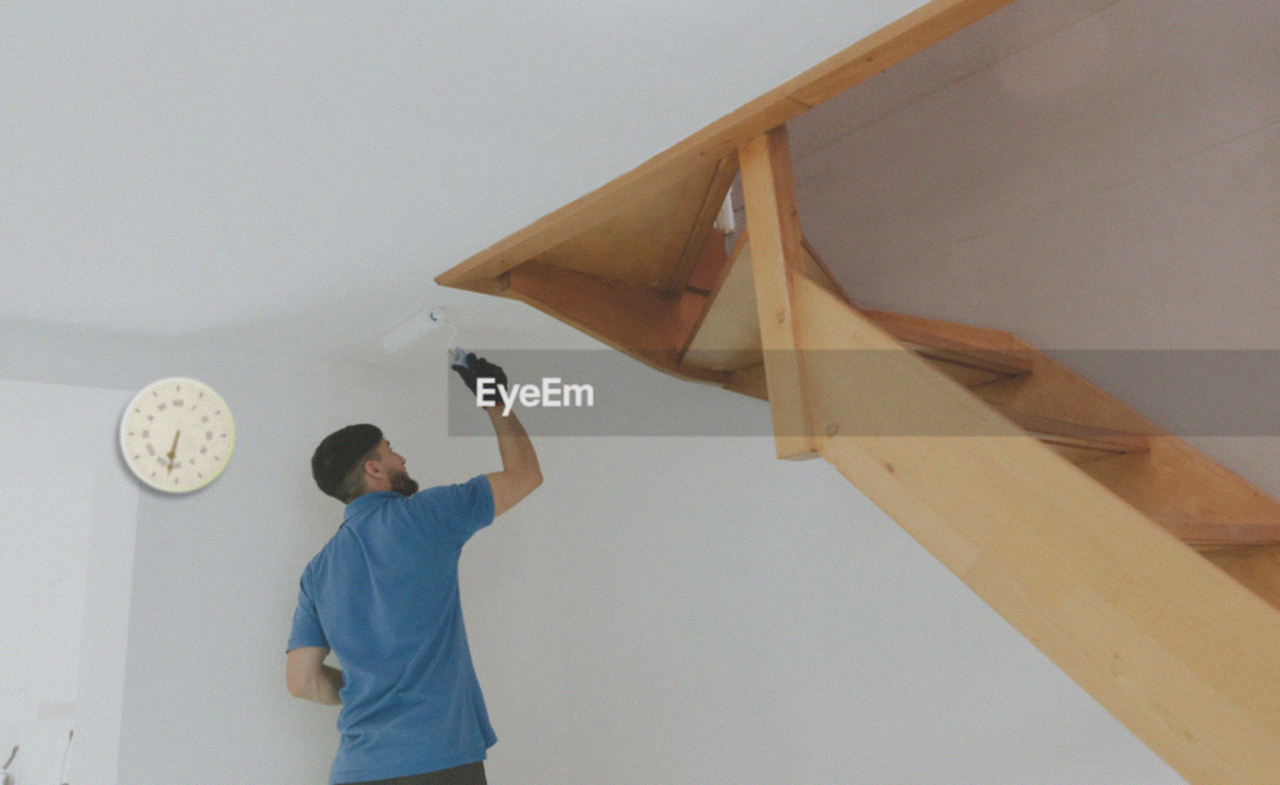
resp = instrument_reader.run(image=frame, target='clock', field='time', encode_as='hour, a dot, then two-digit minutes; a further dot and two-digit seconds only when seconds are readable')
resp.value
6.32
